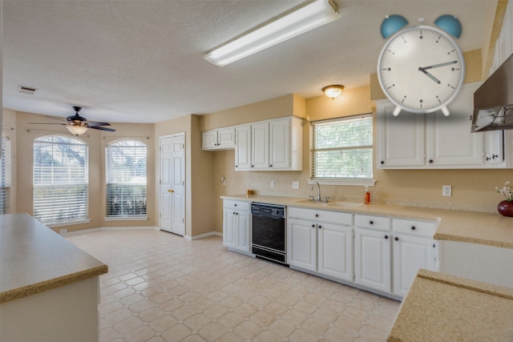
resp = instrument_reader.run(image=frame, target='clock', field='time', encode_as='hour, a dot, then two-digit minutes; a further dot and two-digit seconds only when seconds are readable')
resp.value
4.13
